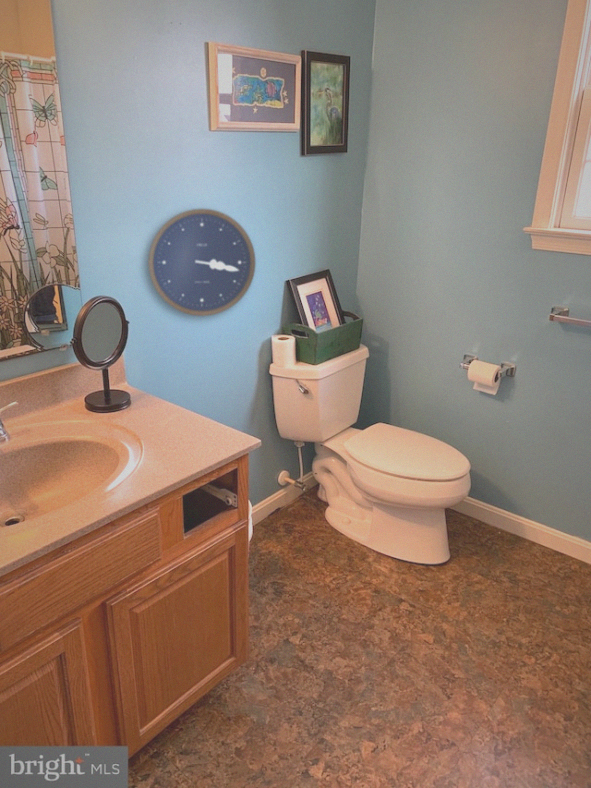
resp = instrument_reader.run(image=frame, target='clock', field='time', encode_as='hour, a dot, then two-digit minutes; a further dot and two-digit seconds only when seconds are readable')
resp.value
3.17
